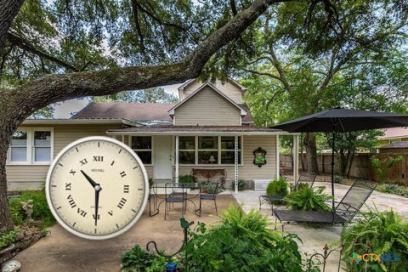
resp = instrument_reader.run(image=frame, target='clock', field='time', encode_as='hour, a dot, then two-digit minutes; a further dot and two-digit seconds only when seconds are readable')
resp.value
10.30
